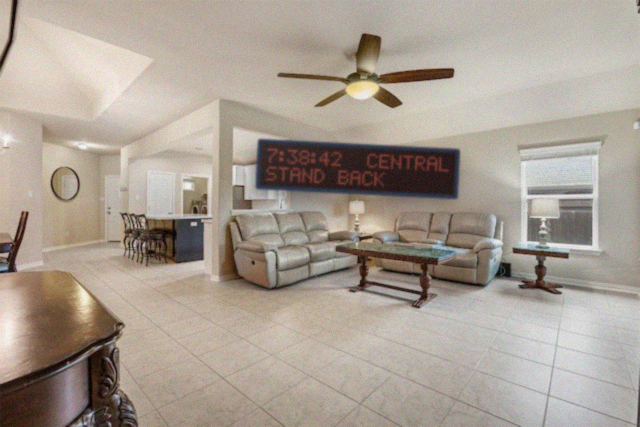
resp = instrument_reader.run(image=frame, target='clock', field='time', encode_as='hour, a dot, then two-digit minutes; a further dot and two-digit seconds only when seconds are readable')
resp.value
7.38.42
